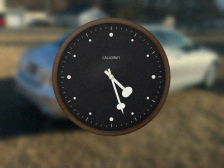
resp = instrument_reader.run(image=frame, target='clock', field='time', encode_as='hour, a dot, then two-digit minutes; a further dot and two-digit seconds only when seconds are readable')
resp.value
4.27
